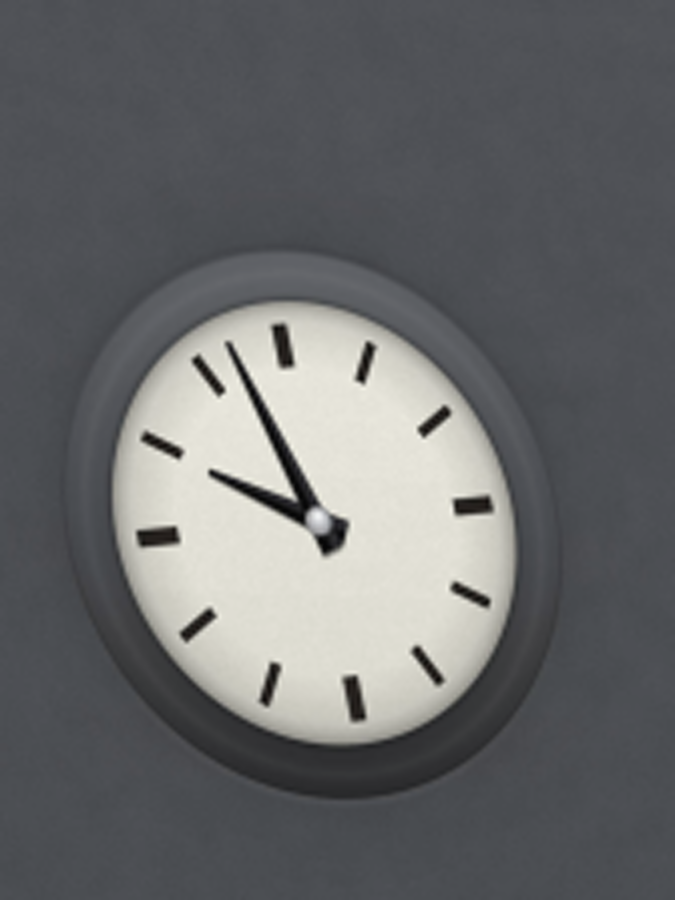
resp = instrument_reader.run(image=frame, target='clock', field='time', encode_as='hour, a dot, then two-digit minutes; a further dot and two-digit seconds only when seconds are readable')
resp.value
9.57
